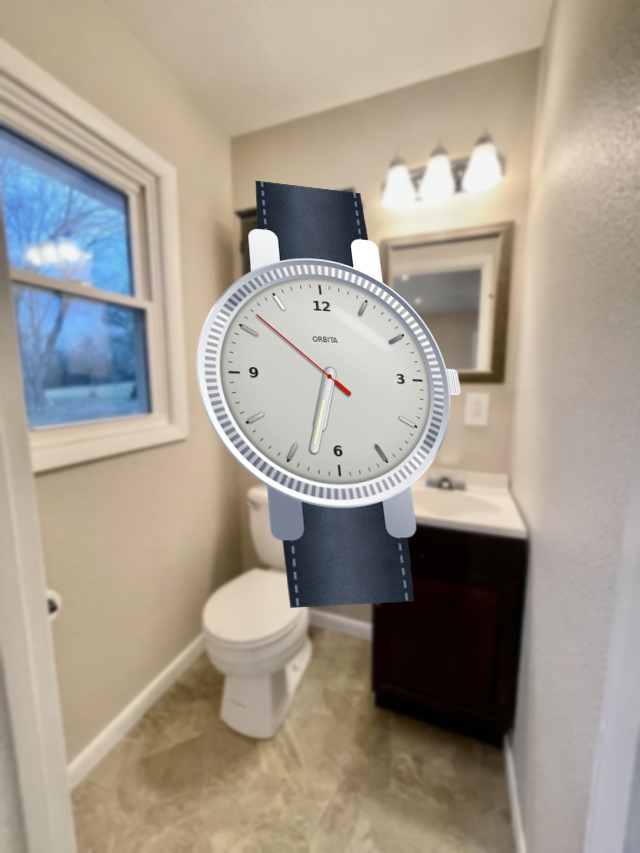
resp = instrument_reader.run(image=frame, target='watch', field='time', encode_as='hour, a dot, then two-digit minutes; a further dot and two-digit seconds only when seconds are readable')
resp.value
6.32.52
